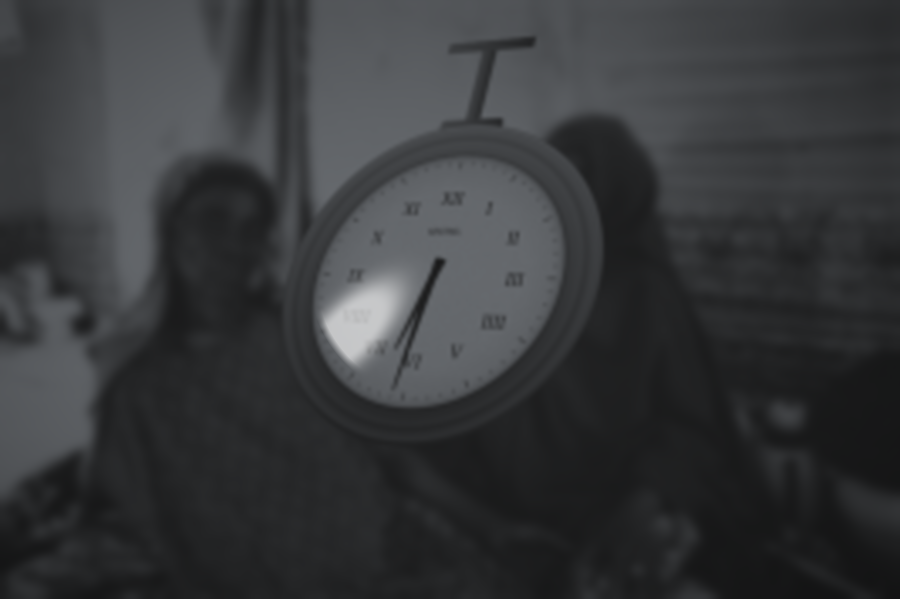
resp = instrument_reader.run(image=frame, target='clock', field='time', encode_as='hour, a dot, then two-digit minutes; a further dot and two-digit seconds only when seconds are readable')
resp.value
6.31
